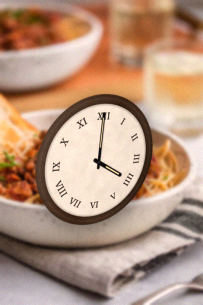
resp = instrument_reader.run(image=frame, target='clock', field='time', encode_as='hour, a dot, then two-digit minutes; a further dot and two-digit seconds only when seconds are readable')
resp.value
4.00
